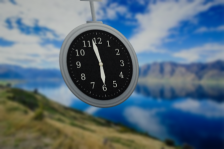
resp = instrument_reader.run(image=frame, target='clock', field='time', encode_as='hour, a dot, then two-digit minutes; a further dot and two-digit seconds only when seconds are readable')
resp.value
5.58
